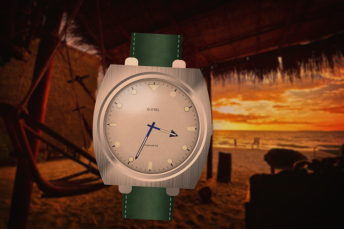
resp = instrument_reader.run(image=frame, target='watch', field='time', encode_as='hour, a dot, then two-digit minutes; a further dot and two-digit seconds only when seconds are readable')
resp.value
3.34
